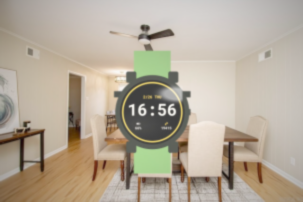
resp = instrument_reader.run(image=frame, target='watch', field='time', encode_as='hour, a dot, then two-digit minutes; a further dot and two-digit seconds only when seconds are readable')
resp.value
16.56
